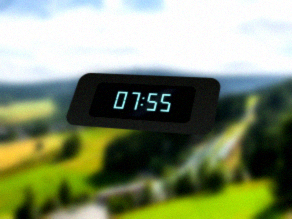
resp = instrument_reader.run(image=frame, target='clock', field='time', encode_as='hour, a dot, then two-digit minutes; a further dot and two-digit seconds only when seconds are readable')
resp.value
7.55
